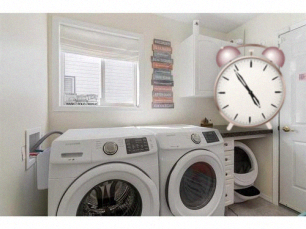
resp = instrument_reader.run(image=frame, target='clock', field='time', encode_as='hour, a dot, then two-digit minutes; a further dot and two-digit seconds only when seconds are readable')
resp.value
4.54
